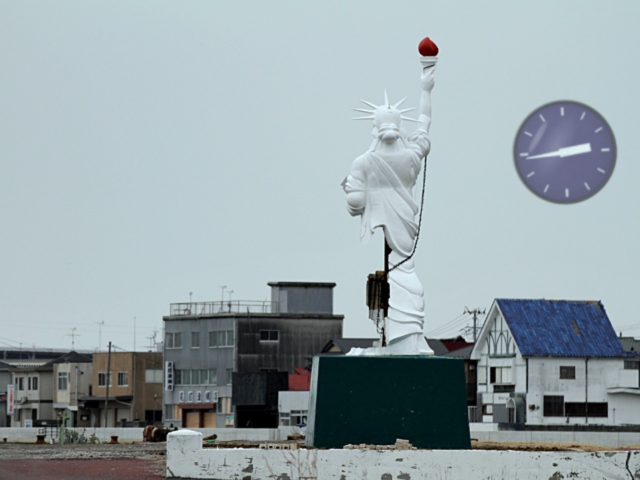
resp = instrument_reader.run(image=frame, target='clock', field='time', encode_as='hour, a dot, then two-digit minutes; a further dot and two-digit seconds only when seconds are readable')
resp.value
2.44
